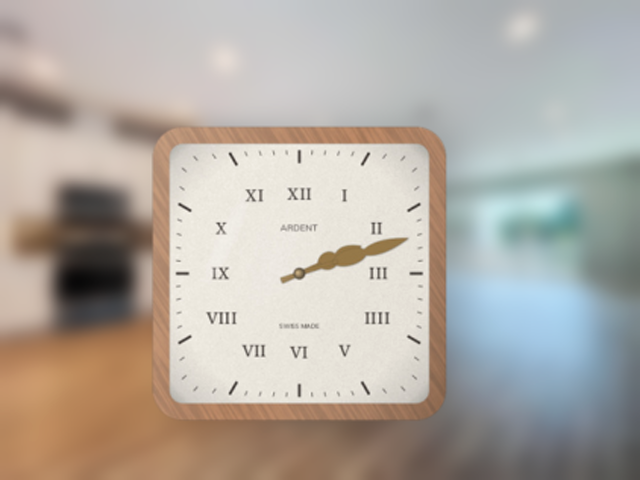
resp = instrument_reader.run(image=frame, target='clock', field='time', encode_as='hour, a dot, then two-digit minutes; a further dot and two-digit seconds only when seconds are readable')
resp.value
2.12
